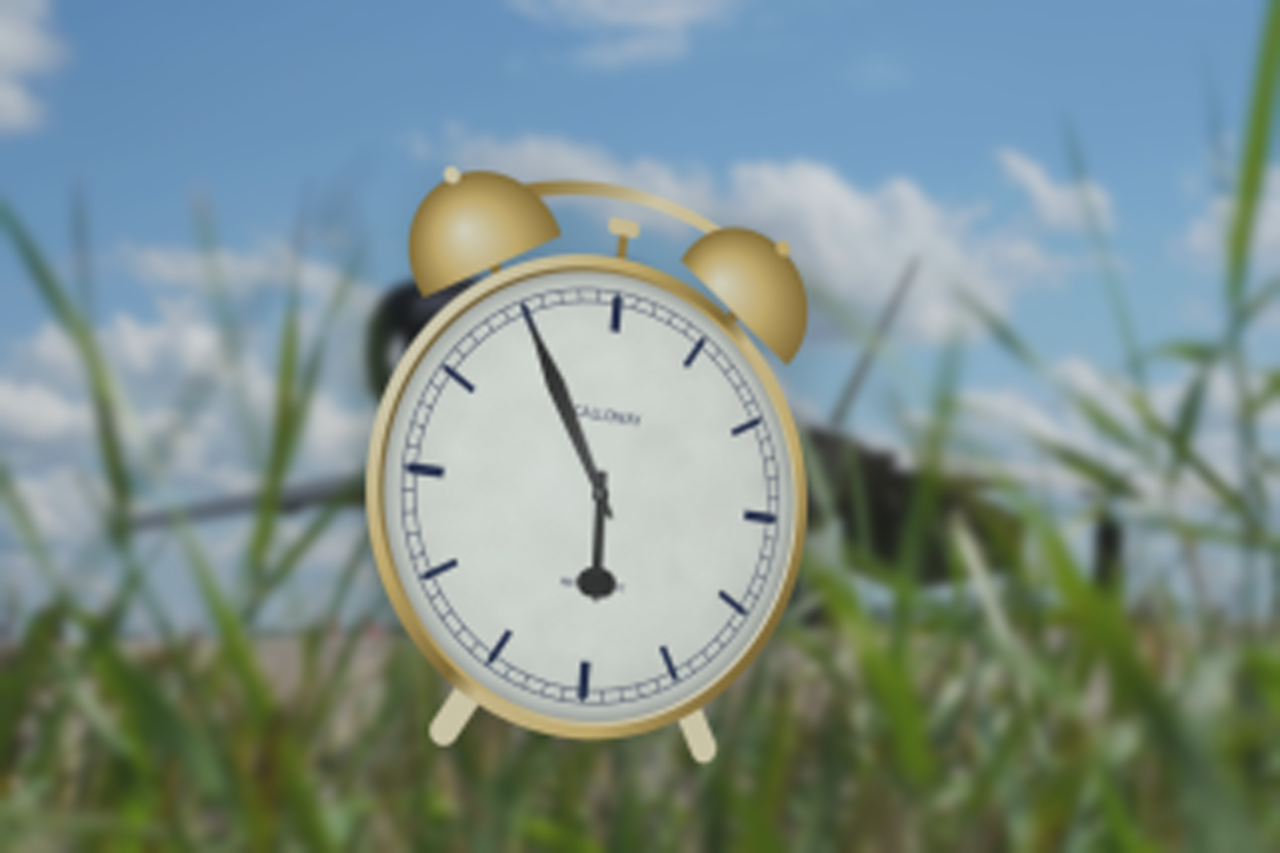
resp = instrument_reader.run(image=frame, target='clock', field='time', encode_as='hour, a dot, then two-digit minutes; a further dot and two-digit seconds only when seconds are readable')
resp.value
5.55
